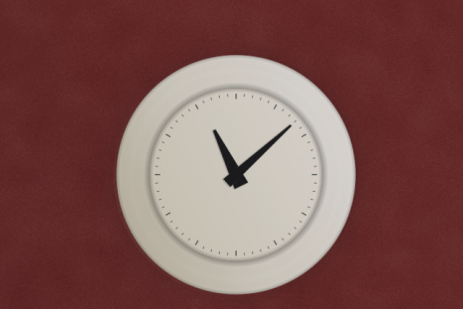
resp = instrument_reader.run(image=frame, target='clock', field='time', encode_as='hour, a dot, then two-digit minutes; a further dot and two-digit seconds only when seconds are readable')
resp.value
11.08
